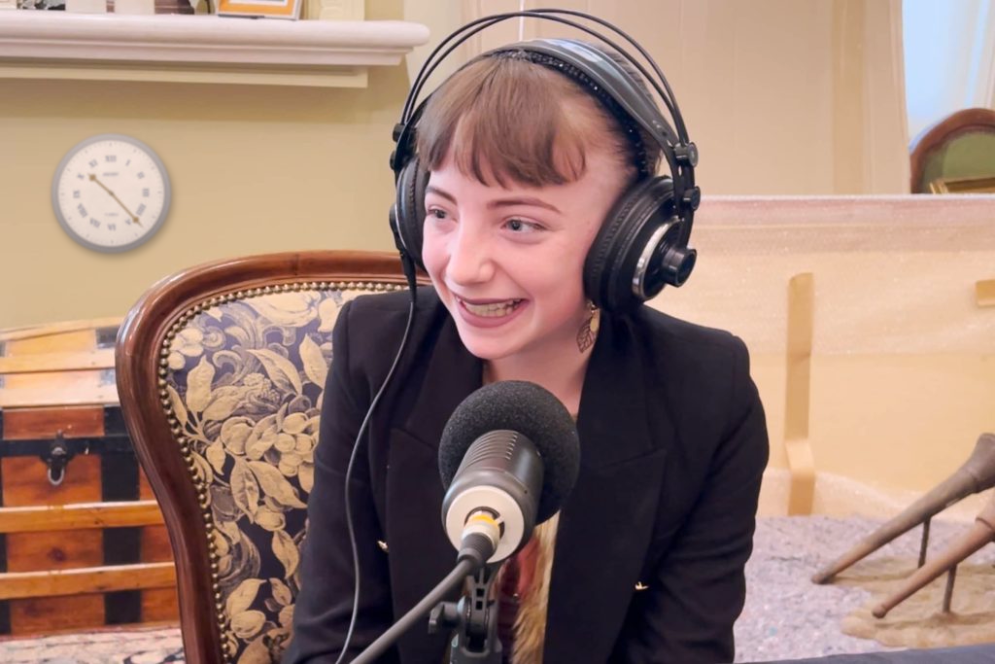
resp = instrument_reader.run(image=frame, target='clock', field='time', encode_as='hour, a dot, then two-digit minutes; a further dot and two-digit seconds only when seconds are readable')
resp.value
10.23
